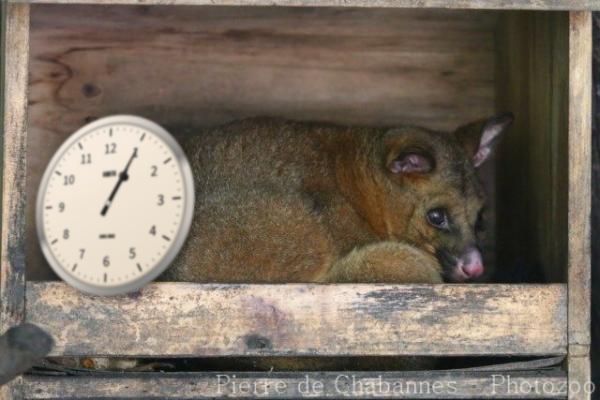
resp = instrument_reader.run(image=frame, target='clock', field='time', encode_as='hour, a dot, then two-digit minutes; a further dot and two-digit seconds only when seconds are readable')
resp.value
1.05
